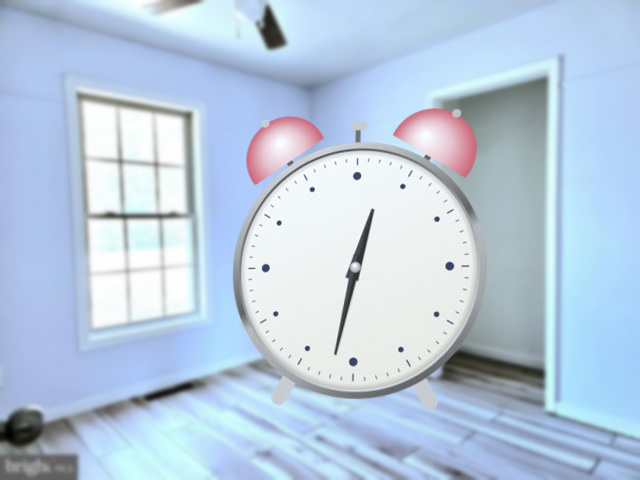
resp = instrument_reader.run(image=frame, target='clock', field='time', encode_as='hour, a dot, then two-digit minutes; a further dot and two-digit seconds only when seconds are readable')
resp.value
12.32
